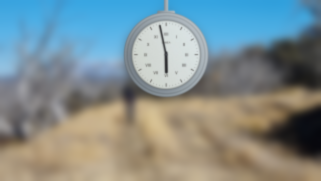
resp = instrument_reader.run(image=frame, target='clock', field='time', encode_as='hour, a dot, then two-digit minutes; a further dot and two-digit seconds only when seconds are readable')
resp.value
5.58
